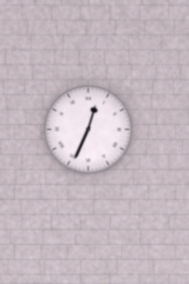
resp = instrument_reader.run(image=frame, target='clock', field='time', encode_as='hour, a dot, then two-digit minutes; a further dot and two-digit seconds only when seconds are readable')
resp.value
12.34
